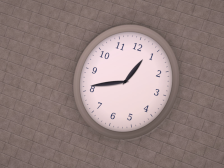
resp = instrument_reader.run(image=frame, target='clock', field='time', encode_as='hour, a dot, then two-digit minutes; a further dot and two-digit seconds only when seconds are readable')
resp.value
12.41
